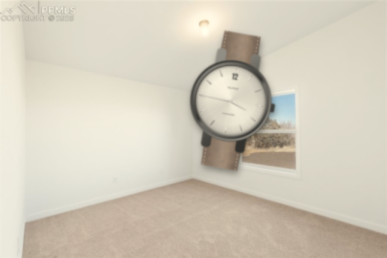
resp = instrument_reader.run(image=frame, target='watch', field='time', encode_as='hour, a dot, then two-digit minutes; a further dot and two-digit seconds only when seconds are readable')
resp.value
3.45
